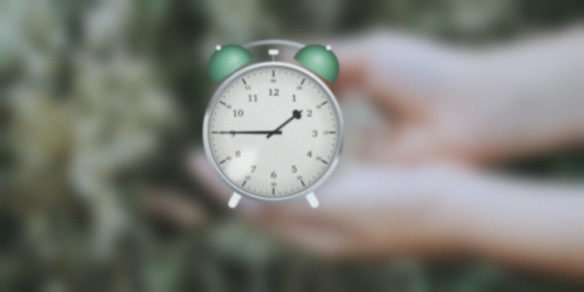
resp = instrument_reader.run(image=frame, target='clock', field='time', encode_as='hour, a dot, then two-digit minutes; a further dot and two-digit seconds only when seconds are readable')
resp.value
1.45
